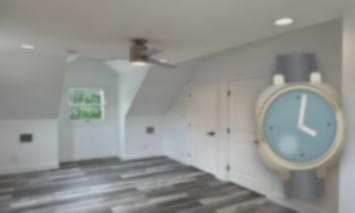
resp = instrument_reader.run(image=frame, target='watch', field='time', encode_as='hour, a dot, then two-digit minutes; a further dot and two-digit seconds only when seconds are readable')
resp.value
4.02
